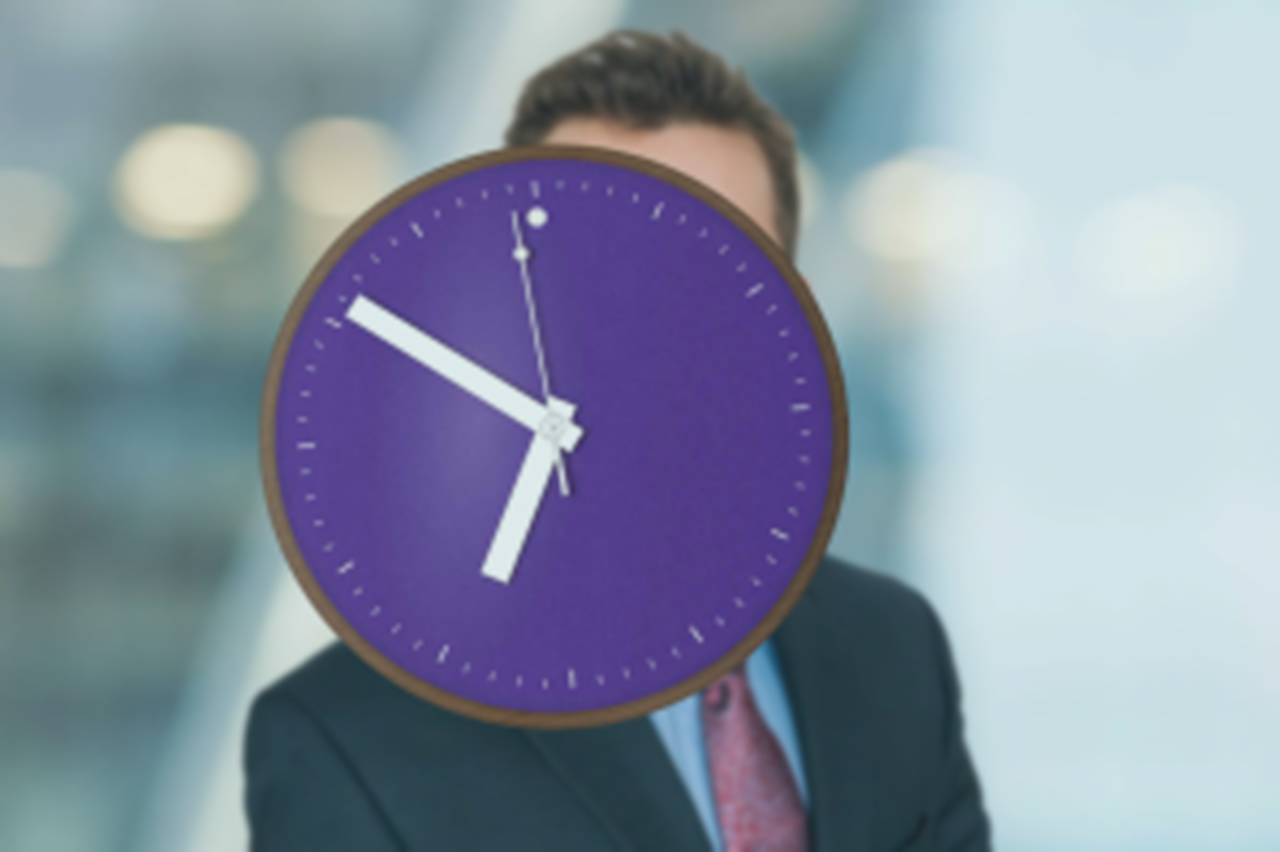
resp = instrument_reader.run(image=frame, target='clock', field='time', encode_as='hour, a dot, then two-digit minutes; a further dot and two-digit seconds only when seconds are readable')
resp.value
6.50.59
